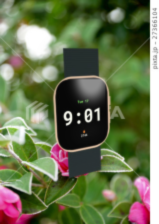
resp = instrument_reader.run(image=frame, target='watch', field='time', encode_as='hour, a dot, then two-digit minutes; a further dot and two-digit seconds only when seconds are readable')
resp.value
9.01
